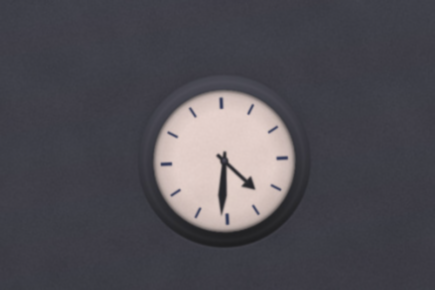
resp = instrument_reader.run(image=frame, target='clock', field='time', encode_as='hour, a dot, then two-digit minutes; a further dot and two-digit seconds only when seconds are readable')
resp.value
4.31
